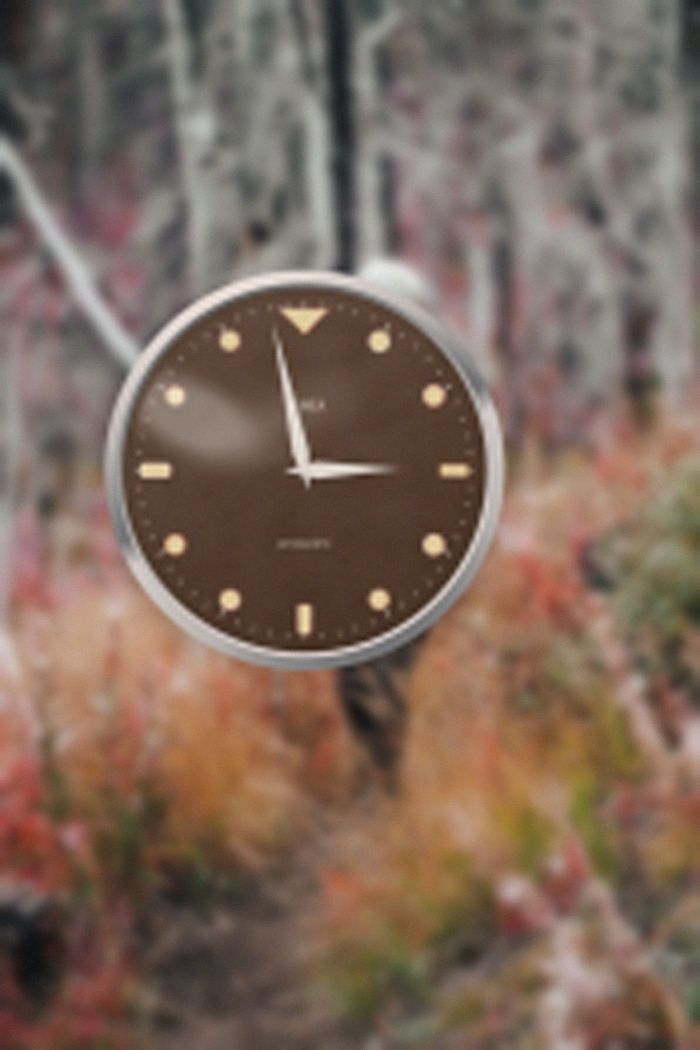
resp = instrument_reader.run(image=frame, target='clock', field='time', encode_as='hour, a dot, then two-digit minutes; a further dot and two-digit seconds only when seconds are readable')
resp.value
2.58
